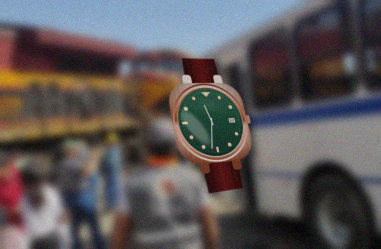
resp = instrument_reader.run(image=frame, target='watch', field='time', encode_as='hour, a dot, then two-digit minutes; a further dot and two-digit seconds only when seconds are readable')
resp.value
11.32
